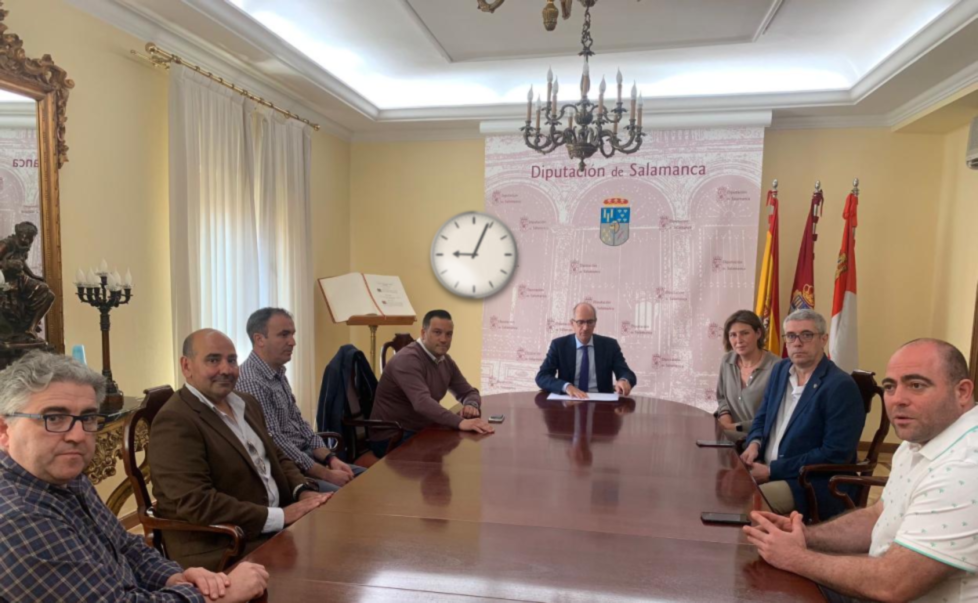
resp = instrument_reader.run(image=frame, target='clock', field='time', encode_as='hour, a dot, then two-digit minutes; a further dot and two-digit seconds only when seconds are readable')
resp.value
9.04
